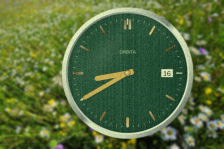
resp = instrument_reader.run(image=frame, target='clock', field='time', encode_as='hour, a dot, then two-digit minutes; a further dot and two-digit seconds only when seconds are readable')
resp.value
8.40
